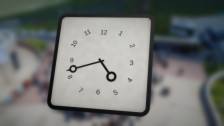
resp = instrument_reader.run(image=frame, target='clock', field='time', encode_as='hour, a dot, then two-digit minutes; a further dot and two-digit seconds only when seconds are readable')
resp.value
4.42
